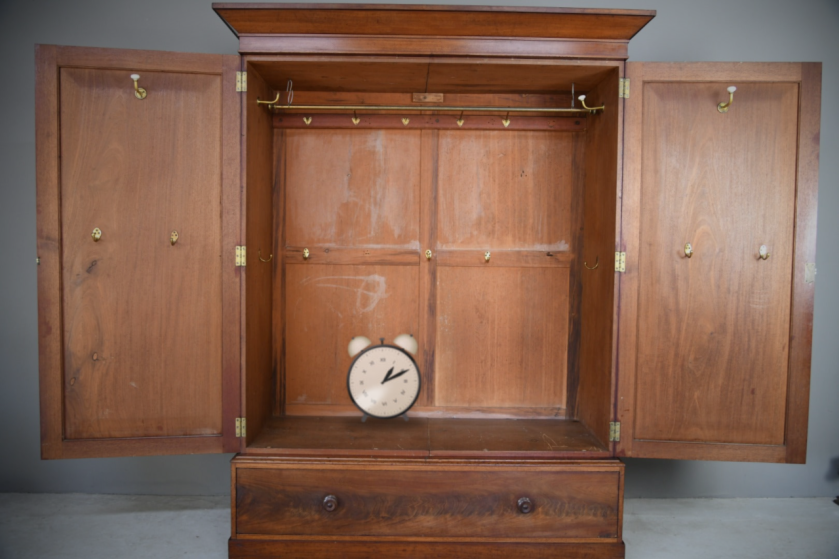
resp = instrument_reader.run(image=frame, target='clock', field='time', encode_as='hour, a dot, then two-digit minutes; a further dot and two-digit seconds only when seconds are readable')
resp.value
1.11
